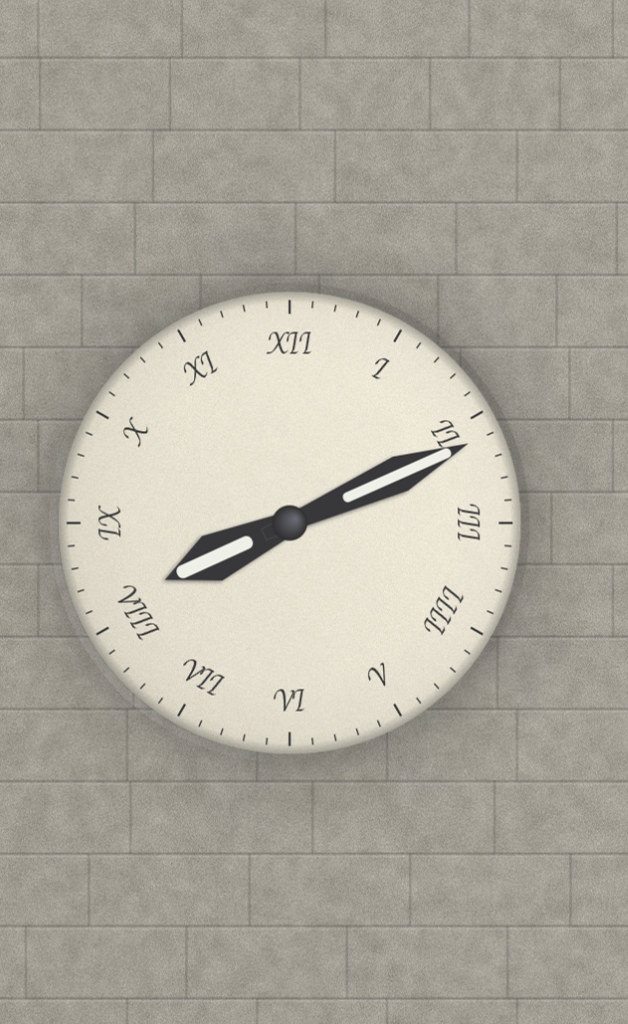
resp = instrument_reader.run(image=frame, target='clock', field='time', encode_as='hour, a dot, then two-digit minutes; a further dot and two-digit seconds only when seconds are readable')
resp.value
8.11
